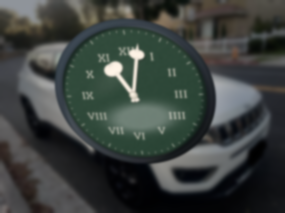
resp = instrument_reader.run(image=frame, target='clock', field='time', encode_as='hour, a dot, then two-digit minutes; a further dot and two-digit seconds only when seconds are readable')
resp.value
11.02
